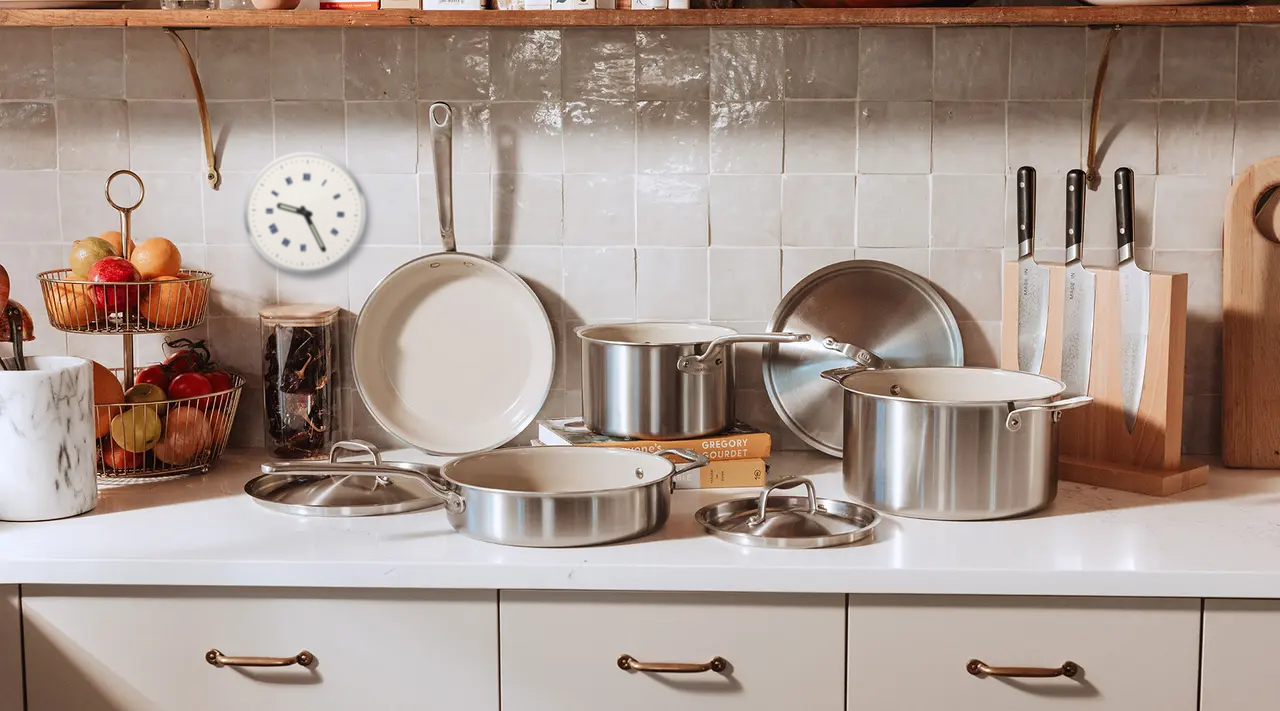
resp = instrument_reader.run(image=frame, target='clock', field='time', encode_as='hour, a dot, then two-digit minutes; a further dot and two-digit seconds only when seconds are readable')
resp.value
9.25
